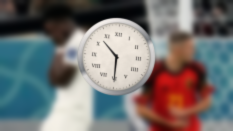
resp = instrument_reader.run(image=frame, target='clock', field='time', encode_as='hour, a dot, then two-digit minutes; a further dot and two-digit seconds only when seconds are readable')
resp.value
10.30
